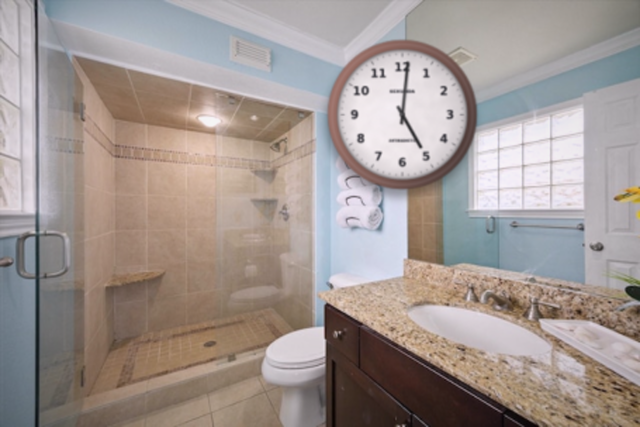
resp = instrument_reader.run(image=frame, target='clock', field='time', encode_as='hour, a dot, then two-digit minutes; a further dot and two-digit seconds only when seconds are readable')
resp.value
5.01
